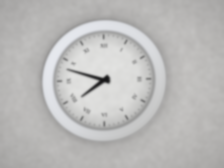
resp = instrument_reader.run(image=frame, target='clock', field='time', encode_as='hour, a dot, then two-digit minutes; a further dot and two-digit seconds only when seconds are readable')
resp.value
7.48
